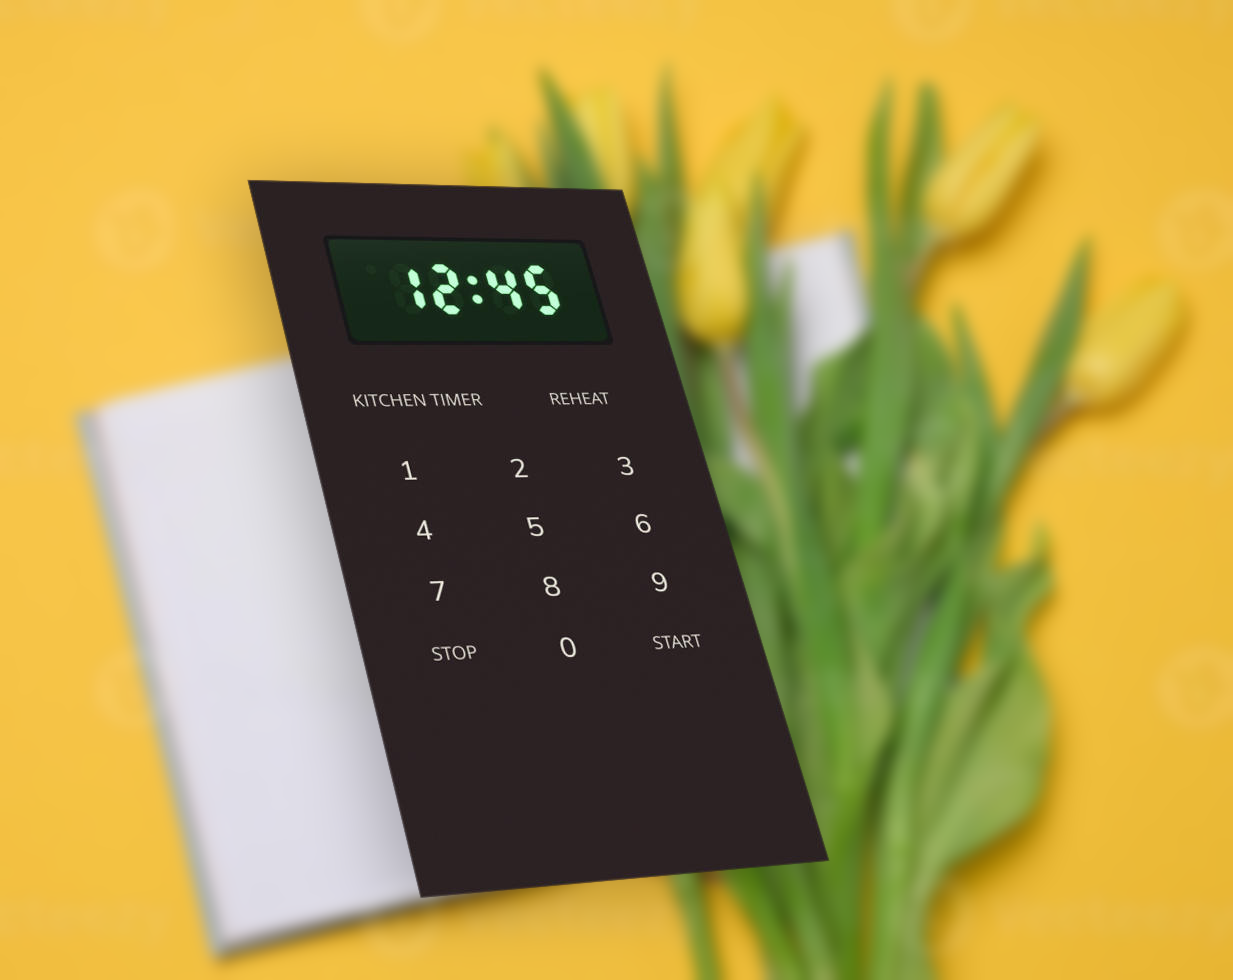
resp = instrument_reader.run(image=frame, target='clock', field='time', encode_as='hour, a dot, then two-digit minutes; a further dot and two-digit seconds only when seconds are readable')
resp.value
12.45
